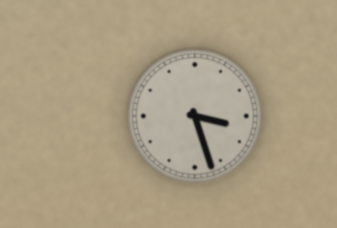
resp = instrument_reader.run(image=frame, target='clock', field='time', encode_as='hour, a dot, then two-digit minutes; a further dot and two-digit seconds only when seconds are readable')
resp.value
3.27
